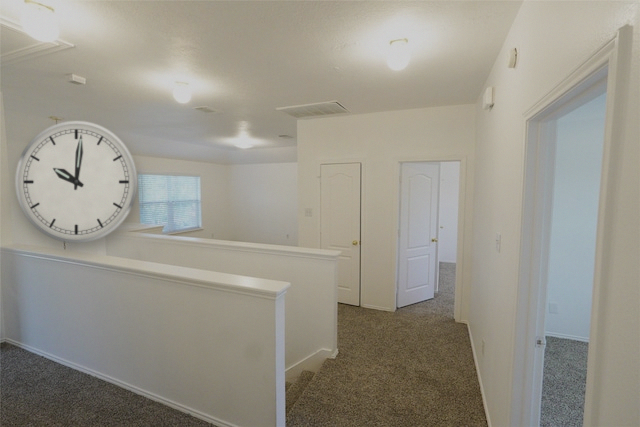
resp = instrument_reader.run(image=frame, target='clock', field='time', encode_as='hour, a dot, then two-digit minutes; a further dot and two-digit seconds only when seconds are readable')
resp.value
10.01
